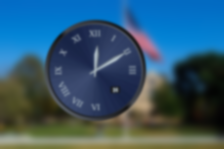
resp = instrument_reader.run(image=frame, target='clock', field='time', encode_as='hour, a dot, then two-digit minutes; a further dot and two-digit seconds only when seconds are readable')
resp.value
12.10
